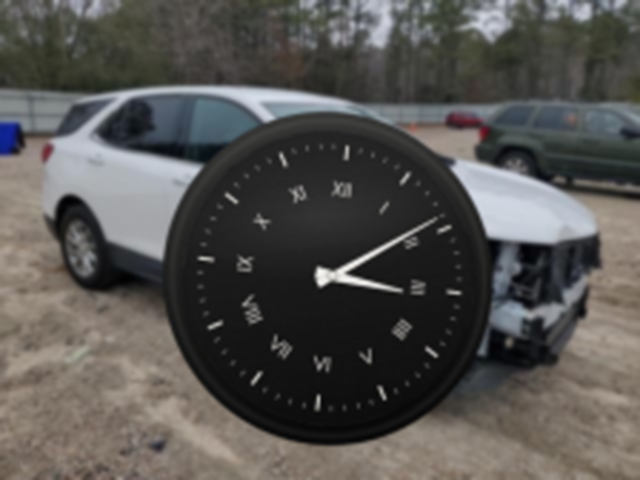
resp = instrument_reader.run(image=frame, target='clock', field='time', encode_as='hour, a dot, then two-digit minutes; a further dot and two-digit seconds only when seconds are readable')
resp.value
3.09
